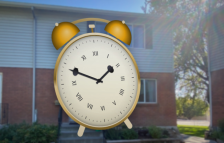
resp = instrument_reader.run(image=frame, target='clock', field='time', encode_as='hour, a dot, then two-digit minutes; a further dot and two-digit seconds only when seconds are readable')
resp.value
1.49
